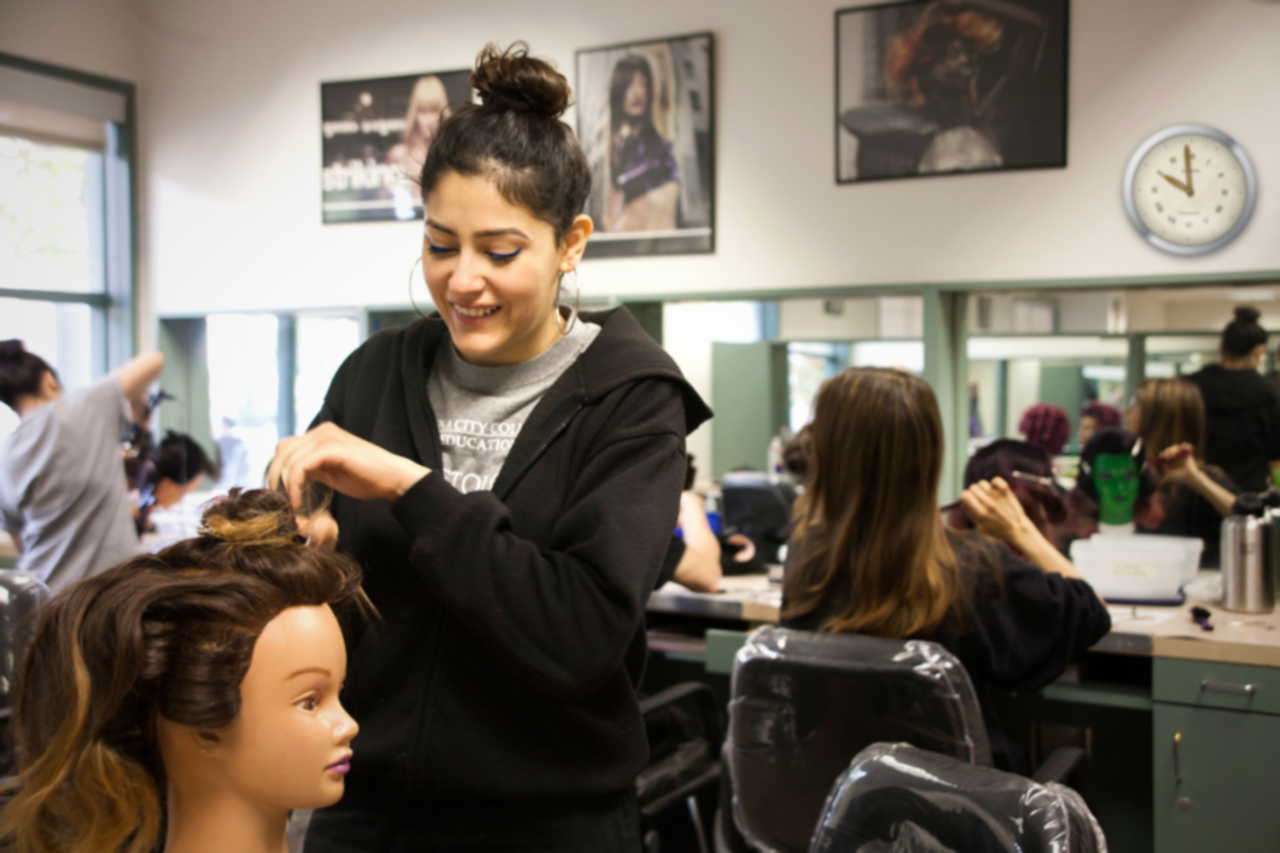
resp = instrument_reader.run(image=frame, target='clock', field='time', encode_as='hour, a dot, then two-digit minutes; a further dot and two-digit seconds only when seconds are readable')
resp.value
9.59
